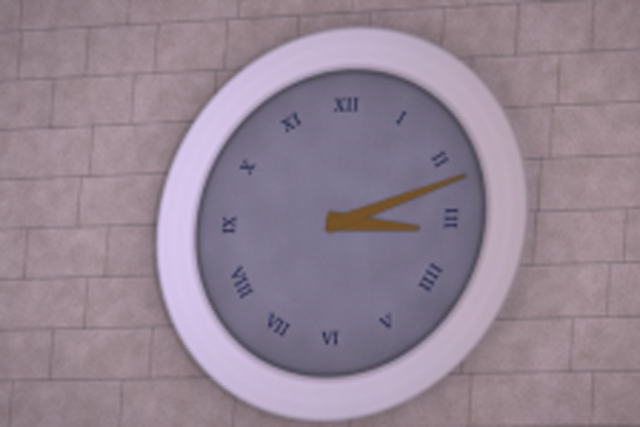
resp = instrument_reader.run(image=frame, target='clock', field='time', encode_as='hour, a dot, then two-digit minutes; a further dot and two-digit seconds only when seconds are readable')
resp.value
3.12
